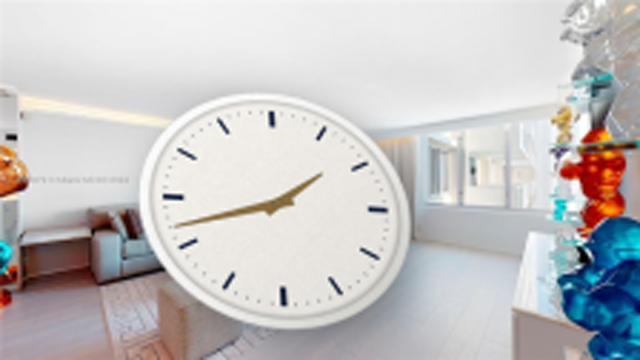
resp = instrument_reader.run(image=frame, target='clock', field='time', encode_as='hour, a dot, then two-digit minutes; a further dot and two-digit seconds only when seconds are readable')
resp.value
1.42
